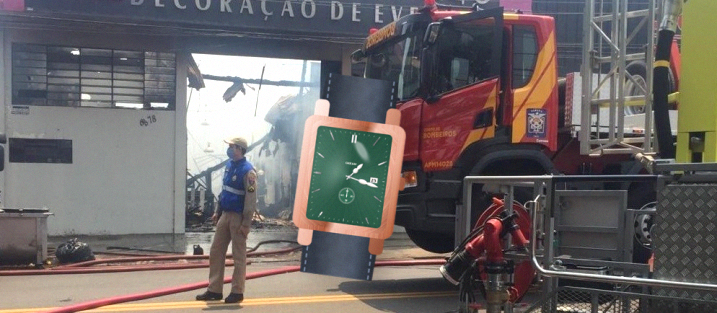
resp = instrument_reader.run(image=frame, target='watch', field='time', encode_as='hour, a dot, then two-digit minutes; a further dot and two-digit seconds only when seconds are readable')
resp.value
1.17
